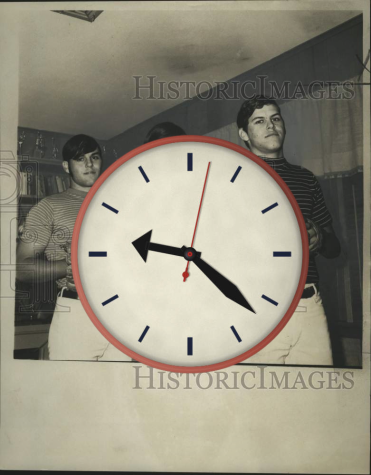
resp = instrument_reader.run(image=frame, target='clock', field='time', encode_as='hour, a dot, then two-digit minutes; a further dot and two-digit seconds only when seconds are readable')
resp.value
9.22.02
